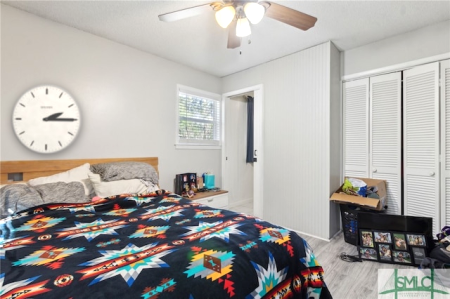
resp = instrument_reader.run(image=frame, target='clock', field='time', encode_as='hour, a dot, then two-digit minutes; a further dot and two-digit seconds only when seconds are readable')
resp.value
2.15
